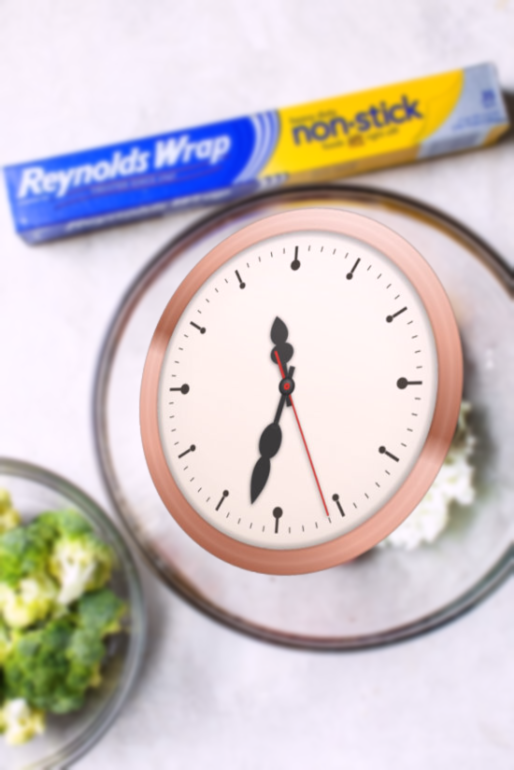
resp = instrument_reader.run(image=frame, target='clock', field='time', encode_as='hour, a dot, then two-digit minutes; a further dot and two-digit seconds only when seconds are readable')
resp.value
11.32.26
